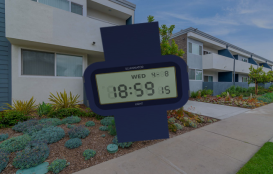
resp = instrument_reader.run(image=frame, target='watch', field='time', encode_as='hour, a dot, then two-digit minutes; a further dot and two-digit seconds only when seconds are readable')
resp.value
18.59.15
